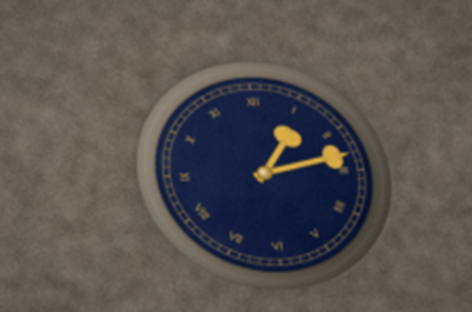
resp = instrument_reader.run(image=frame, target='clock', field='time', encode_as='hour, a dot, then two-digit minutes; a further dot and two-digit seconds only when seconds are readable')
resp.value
1.13
